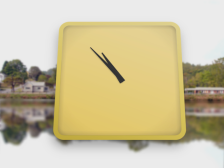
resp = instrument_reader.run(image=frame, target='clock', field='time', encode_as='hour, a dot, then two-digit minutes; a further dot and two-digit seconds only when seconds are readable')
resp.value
10.53
